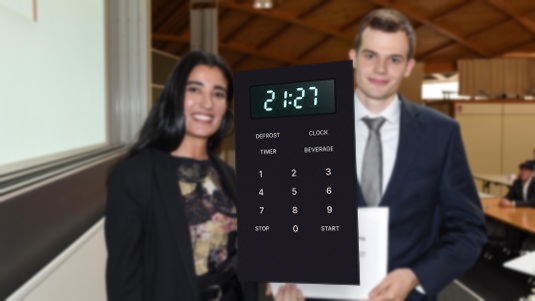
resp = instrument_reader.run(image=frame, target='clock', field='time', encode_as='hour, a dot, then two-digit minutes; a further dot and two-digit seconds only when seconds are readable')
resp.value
21.27
